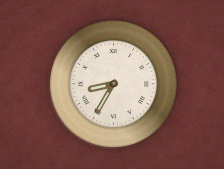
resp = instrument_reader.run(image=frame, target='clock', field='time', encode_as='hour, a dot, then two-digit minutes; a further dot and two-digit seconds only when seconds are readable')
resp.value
8.35
